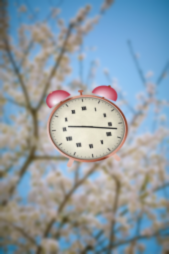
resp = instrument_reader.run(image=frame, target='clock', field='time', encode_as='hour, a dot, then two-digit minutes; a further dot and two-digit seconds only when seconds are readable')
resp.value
9.17
